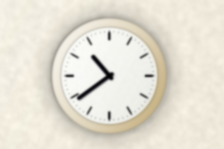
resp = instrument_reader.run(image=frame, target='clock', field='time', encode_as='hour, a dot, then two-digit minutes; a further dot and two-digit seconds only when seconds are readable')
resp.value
10.39
